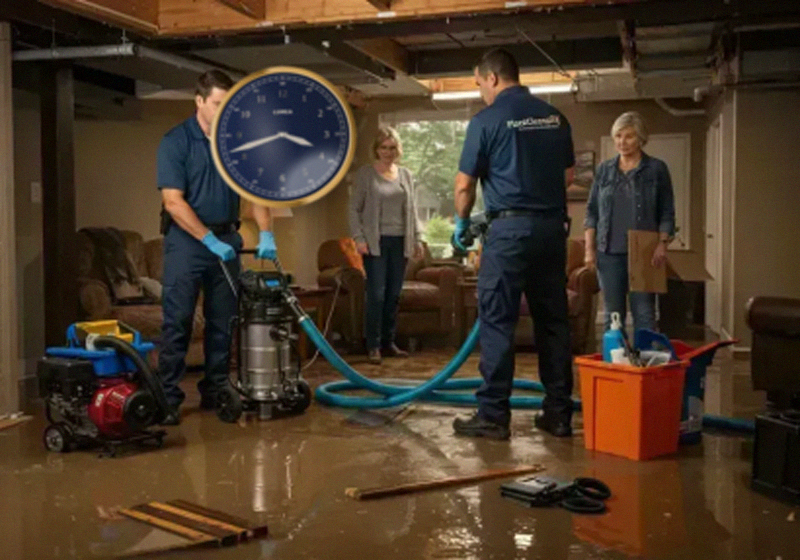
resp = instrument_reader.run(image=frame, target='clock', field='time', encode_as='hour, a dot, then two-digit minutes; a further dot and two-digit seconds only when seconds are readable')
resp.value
3.42
